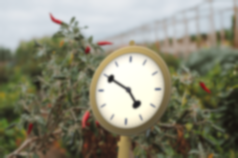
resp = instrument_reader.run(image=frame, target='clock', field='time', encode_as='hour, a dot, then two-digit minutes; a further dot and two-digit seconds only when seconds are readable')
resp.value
4.50
